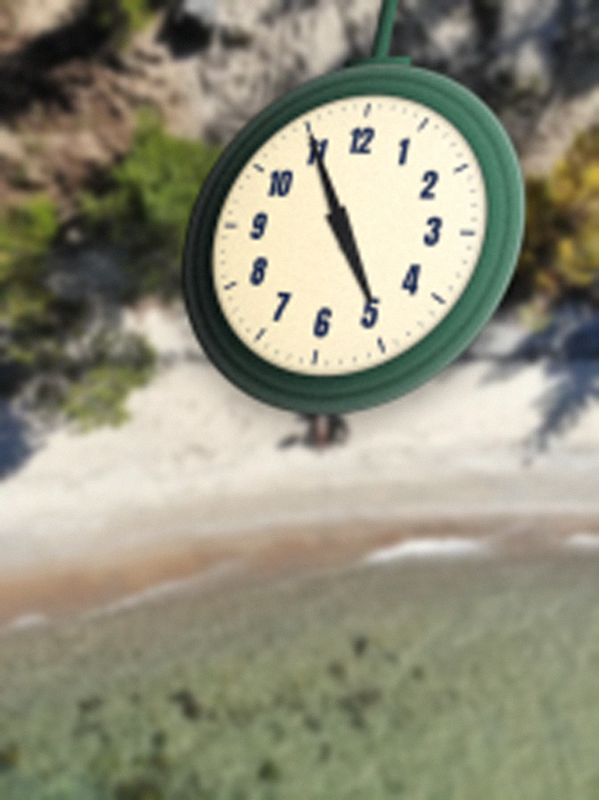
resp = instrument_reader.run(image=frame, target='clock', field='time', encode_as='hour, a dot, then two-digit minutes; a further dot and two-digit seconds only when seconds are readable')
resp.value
4.55
